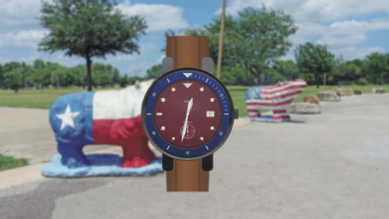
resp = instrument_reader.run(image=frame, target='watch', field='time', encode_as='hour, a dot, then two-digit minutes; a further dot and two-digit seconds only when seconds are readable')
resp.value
12.32
